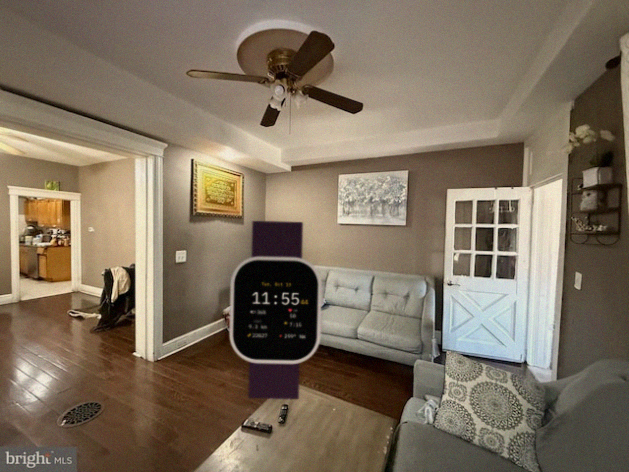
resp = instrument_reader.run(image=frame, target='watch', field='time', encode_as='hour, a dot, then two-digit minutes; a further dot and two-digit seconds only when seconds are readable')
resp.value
11.55
